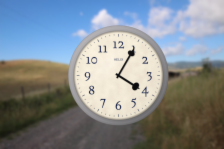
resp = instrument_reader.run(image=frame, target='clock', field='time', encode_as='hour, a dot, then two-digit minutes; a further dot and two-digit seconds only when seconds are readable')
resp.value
4.05
